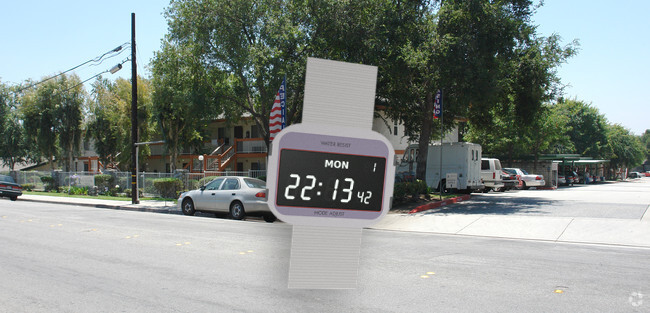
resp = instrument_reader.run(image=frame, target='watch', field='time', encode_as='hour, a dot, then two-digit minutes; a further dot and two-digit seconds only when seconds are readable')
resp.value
22.13.42
